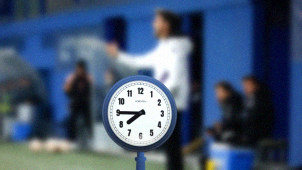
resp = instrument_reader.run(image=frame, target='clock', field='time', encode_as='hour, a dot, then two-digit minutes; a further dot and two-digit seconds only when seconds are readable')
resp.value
7.45
